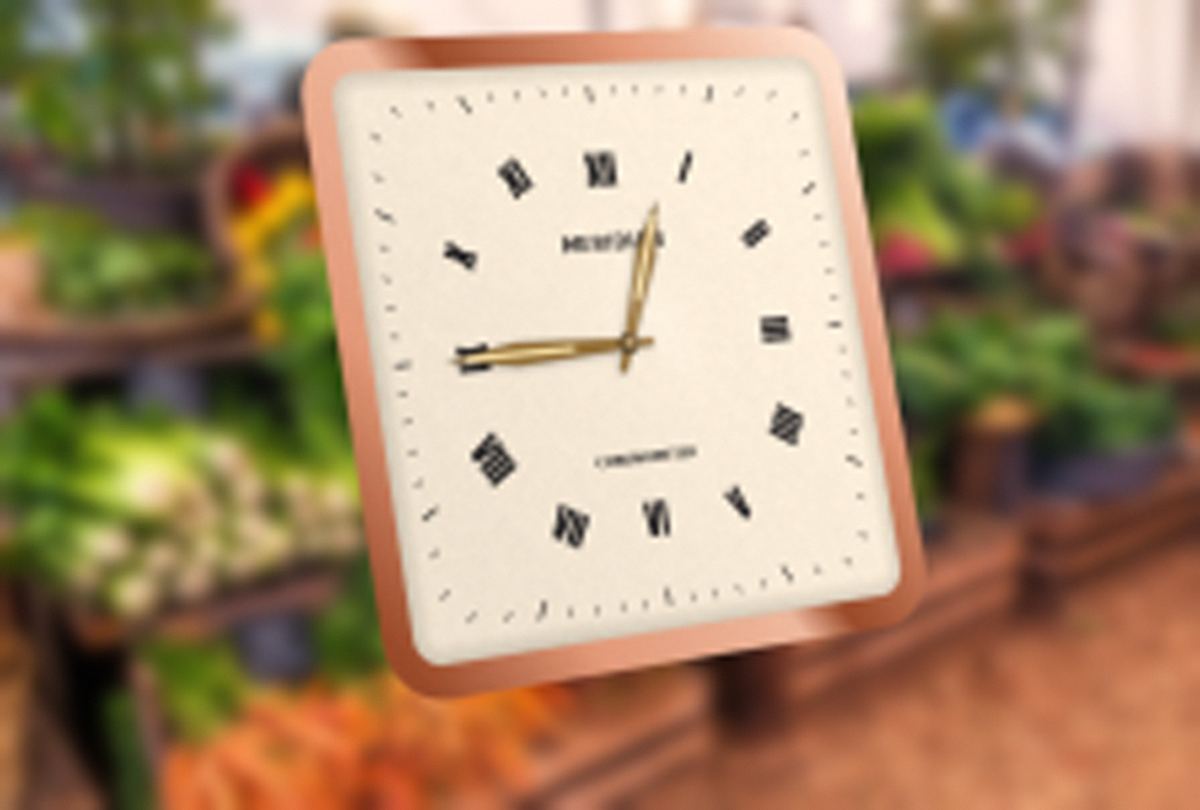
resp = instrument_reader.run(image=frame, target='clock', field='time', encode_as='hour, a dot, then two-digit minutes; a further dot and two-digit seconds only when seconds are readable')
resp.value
12.45
